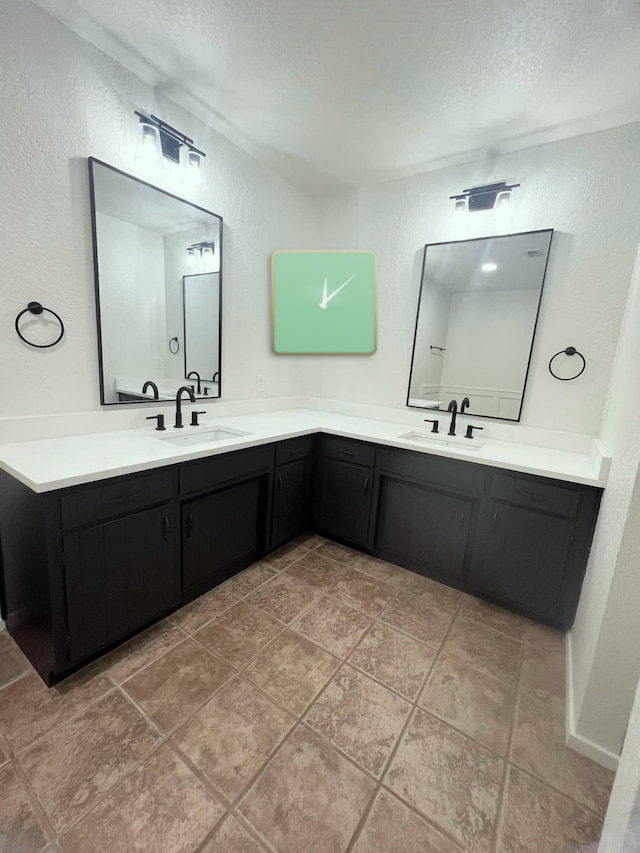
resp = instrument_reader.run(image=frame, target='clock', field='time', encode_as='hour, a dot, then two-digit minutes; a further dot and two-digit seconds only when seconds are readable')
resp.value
12.08
